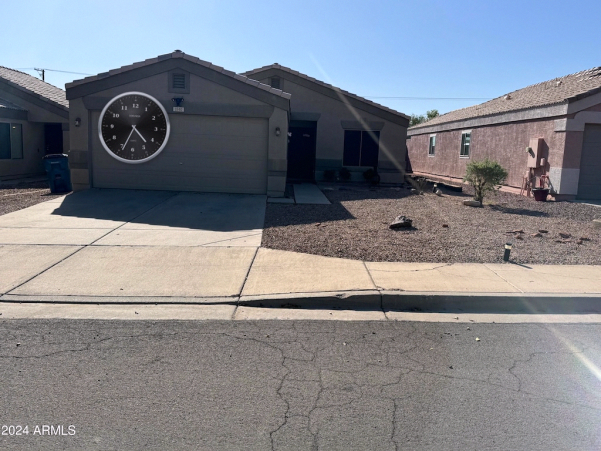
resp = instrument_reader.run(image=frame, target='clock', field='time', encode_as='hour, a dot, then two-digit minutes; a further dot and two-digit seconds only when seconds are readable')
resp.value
4.34
